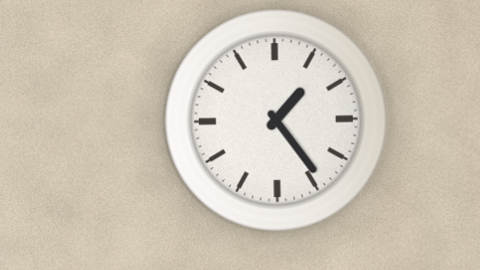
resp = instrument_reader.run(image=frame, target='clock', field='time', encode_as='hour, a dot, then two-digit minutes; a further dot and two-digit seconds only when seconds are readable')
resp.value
1.24
